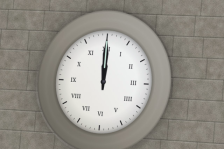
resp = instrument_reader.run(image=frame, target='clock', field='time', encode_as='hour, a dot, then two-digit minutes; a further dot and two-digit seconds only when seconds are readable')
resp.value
12.00
